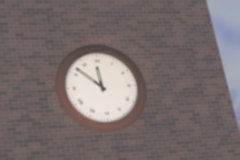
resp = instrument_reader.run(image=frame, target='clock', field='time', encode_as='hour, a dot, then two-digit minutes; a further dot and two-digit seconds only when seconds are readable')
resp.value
11.52
